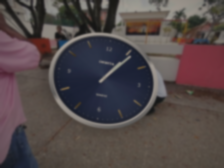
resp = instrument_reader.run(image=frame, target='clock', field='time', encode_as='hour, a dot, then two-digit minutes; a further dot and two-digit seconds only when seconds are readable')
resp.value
1.06
